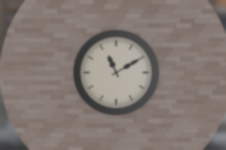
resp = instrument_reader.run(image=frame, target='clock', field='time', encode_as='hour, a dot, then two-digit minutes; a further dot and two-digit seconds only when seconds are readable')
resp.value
11.10
